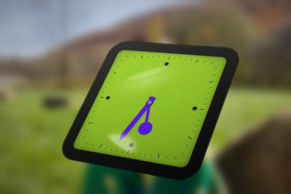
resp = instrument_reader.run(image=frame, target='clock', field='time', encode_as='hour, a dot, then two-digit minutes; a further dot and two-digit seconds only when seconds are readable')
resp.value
5.33
